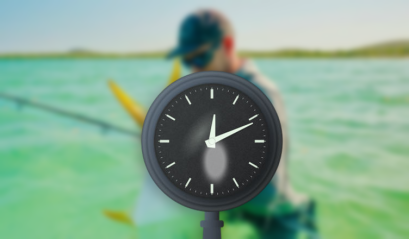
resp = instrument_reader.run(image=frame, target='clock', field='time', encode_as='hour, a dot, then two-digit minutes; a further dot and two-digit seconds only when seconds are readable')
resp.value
12.11
